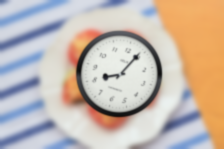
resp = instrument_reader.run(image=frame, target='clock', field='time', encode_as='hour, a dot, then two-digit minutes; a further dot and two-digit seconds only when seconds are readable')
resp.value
8.04
